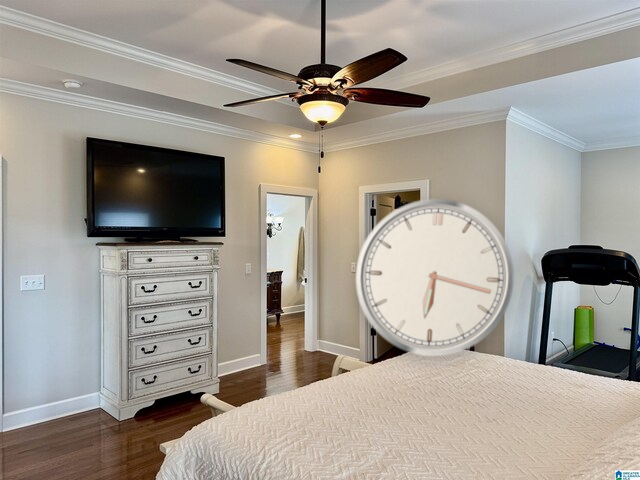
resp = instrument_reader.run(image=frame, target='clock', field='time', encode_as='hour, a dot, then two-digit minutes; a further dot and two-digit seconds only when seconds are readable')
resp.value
6.17
